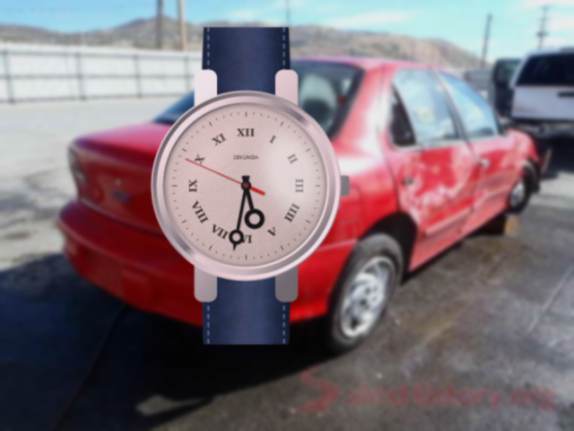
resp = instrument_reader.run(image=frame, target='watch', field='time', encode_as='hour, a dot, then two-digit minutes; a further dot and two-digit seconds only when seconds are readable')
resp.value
5.31.49
